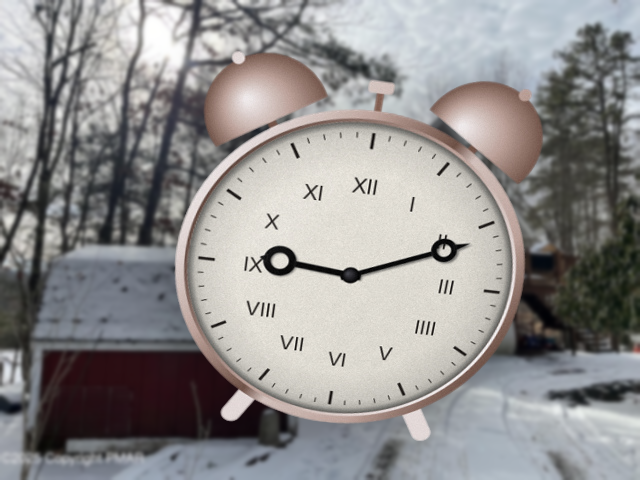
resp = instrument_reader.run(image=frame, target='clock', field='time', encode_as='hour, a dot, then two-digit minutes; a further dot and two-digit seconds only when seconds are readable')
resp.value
9.11
